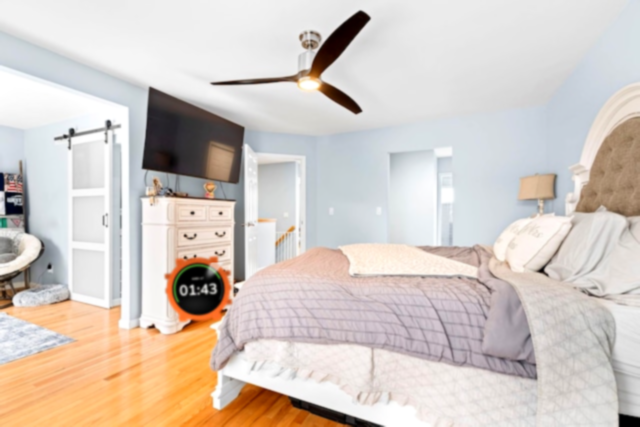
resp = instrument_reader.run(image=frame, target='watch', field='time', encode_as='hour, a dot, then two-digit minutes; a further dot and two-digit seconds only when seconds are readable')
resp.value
1.43
